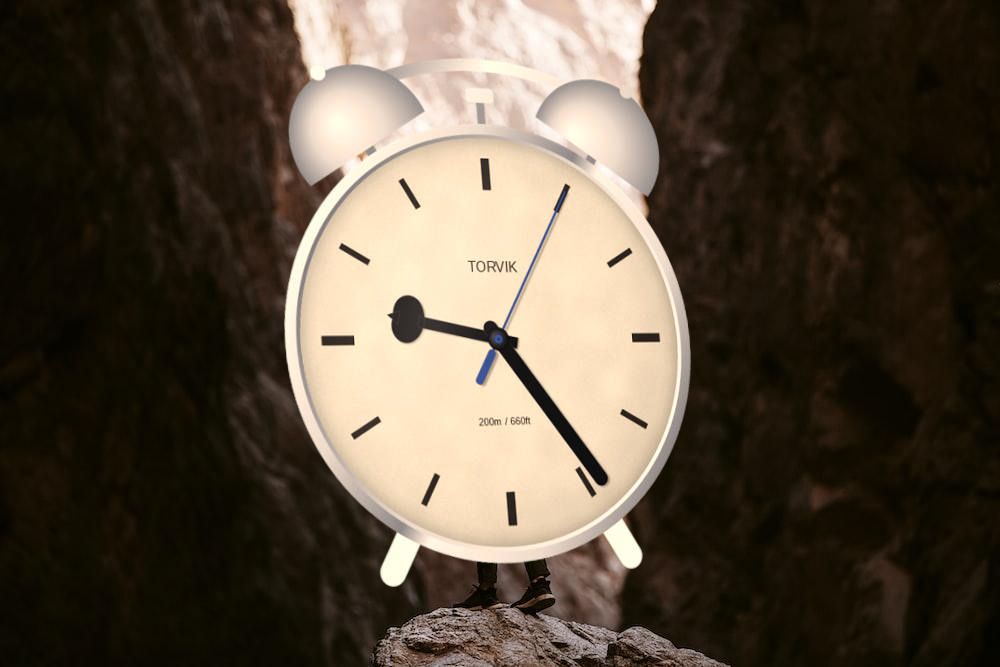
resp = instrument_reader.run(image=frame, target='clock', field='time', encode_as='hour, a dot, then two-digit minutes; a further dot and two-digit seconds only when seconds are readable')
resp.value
9.24.05
